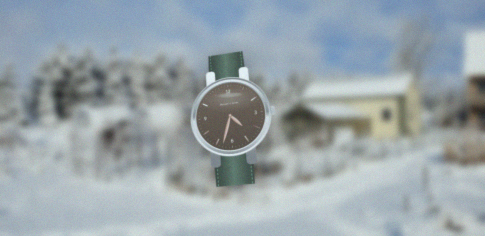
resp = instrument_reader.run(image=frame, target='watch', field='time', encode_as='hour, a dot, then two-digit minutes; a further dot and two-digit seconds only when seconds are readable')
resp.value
4.33
